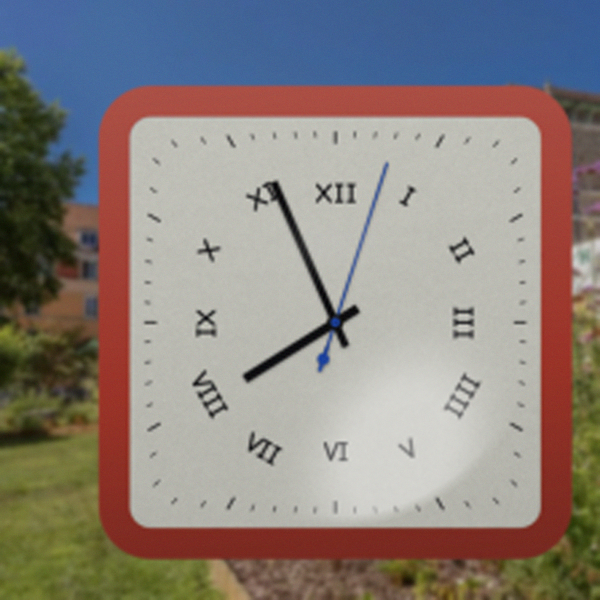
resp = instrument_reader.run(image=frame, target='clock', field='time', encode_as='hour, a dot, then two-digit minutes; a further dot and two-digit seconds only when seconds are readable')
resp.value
7.56.03
